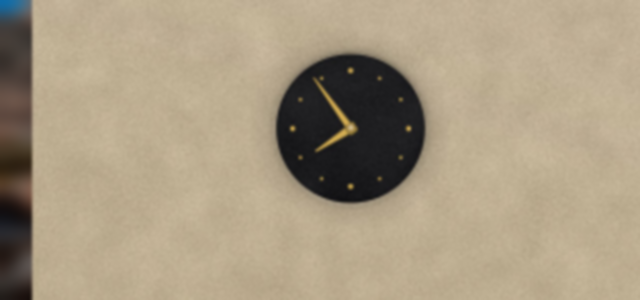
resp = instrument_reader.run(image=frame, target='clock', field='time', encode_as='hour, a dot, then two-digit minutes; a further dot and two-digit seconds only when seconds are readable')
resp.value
7.54
